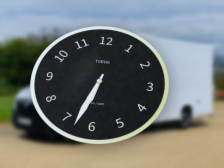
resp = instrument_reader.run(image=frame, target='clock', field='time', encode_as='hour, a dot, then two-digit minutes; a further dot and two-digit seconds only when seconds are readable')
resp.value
6.33
